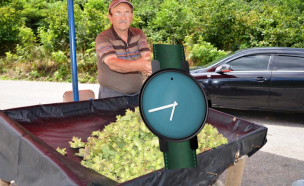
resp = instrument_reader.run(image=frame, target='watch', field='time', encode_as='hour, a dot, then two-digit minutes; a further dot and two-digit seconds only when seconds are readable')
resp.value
6.43
